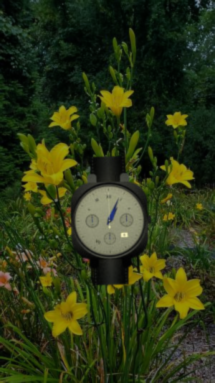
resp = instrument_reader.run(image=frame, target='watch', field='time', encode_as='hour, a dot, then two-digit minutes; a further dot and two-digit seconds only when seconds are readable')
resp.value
1.04
